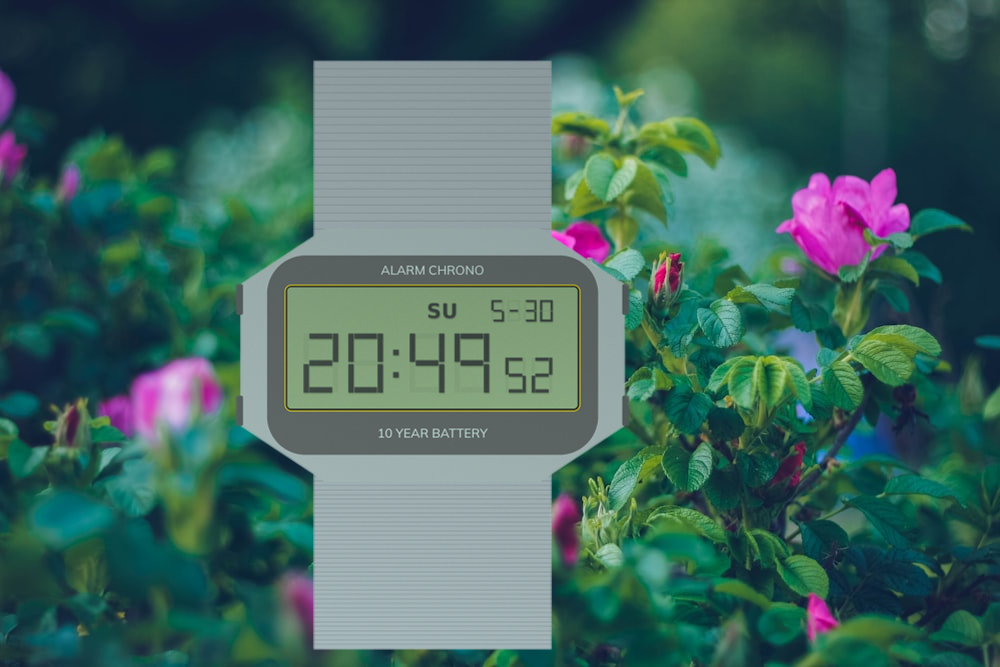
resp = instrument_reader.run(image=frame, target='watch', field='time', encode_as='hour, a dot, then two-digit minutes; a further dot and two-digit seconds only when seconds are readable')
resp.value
20.49.52
